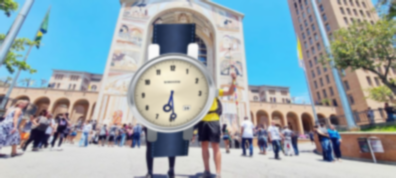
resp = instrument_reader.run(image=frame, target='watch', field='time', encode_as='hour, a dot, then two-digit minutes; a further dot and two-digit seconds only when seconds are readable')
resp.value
6.29
